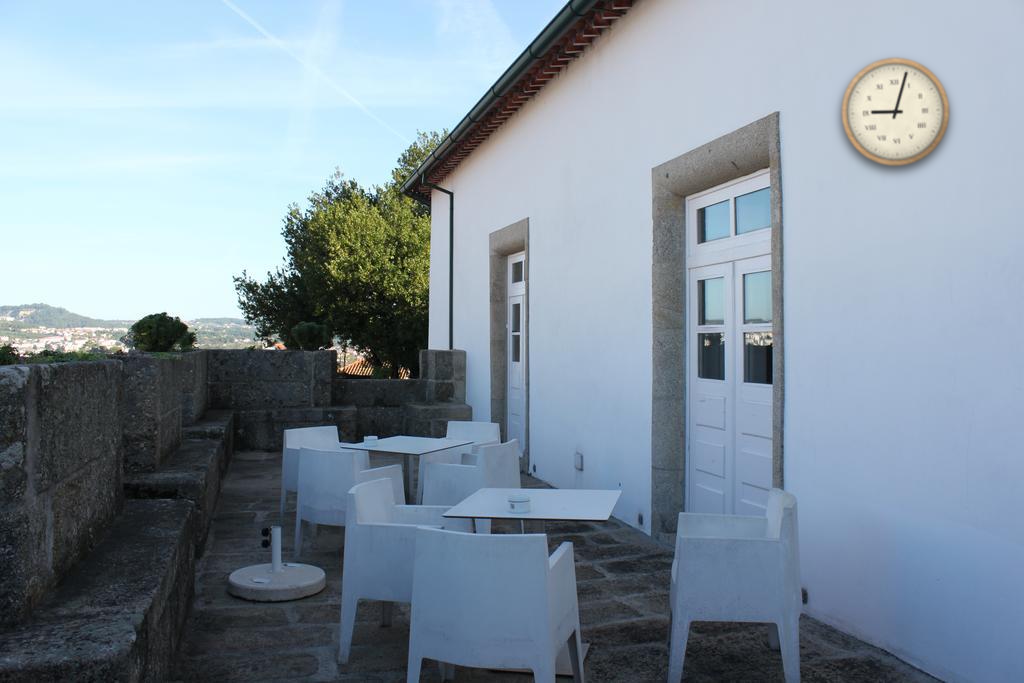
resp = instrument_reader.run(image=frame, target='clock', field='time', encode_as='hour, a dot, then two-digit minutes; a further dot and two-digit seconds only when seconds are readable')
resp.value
9.03
